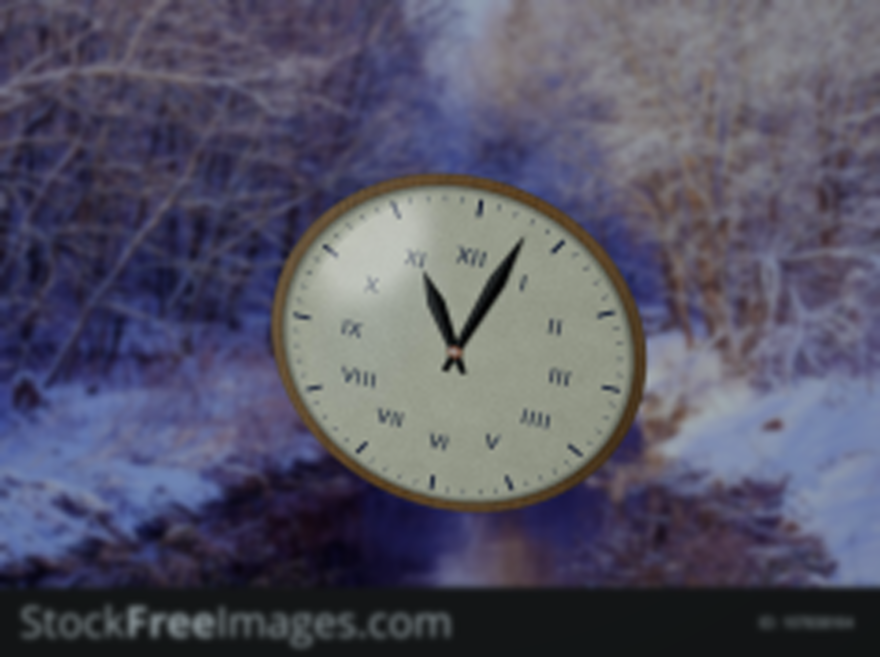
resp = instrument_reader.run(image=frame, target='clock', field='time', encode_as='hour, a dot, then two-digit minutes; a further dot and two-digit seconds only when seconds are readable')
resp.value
11.03
